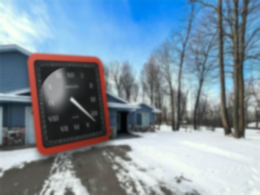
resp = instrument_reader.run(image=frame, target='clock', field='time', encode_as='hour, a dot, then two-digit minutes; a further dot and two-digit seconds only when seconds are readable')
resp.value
4.22
